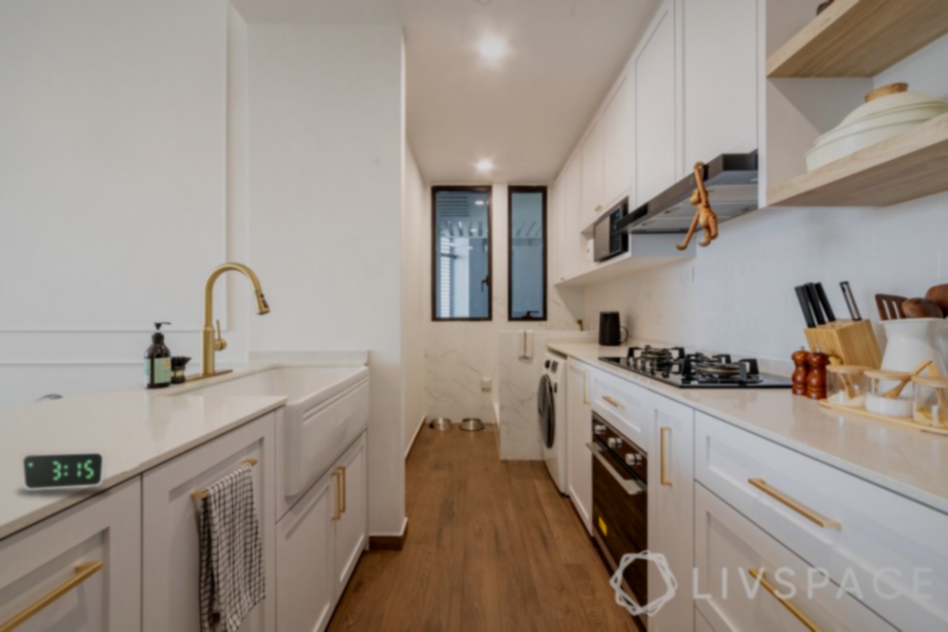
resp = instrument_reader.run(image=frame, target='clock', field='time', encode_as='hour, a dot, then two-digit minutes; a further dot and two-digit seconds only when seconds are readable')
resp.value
3.15
